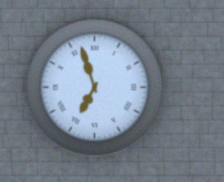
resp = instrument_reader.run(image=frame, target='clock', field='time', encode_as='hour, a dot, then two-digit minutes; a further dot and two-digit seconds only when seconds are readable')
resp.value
6.57
